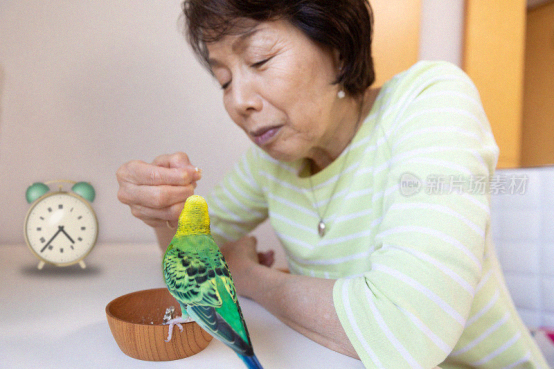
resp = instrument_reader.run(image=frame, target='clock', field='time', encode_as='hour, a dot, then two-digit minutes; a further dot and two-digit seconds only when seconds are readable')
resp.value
4.37
